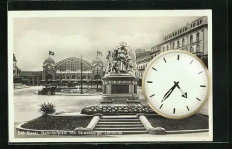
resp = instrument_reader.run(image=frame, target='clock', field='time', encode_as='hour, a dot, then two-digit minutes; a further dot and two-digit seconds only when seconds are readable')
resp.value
4.36
